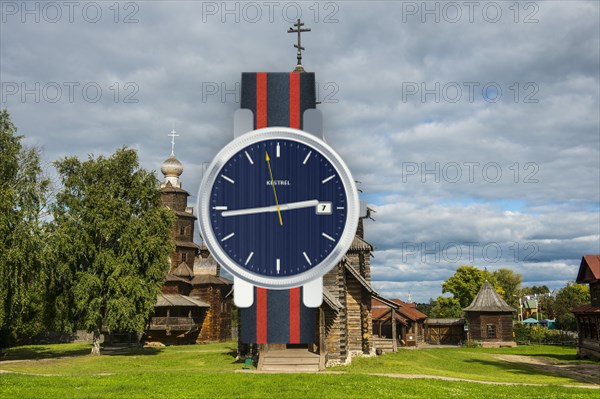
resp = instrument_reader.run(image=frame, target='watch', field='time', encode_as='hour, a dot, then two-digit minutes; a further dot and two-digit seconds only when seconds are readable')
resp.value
2.43.58
